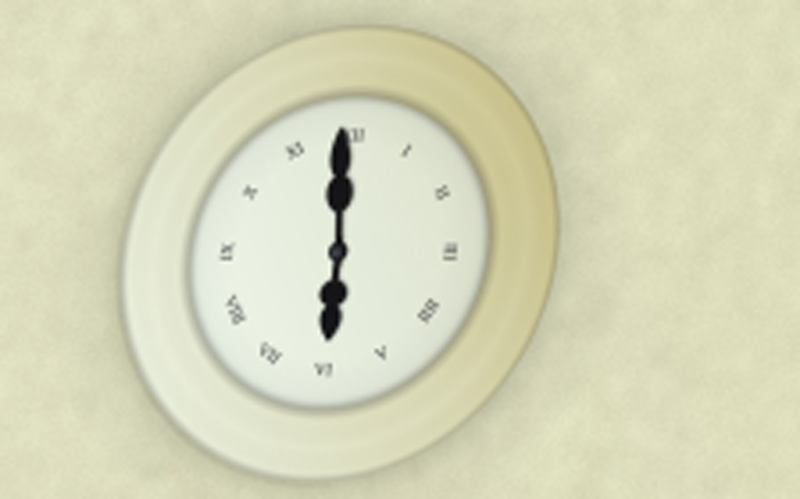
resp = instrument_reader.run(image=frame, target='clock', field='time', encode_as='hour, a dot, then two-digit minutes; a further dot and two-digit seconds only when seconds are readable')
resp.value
5.59
